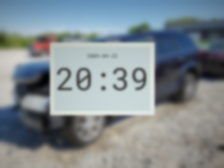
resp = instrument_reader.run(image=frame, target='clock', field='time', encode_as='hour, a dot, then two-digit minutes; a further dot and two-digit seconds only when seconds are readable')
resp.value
20.39
